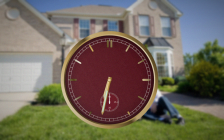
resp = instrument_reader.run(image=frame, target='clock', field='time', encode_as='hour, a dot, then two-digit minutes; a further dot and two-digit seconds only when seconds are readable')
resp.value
6.32
